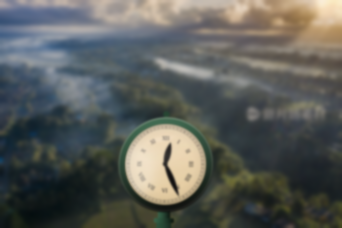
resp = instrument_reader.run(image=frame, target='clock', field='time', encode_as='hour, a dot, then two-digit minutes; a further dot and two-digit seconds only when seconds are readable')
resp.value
12.26
